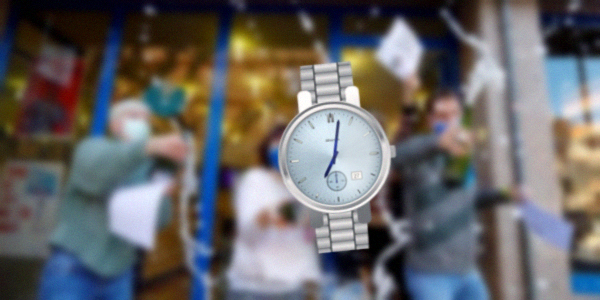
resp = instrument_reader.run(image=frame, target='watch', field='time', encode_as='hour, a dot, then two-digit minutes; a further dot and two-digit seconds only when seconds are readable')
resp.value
7.02
